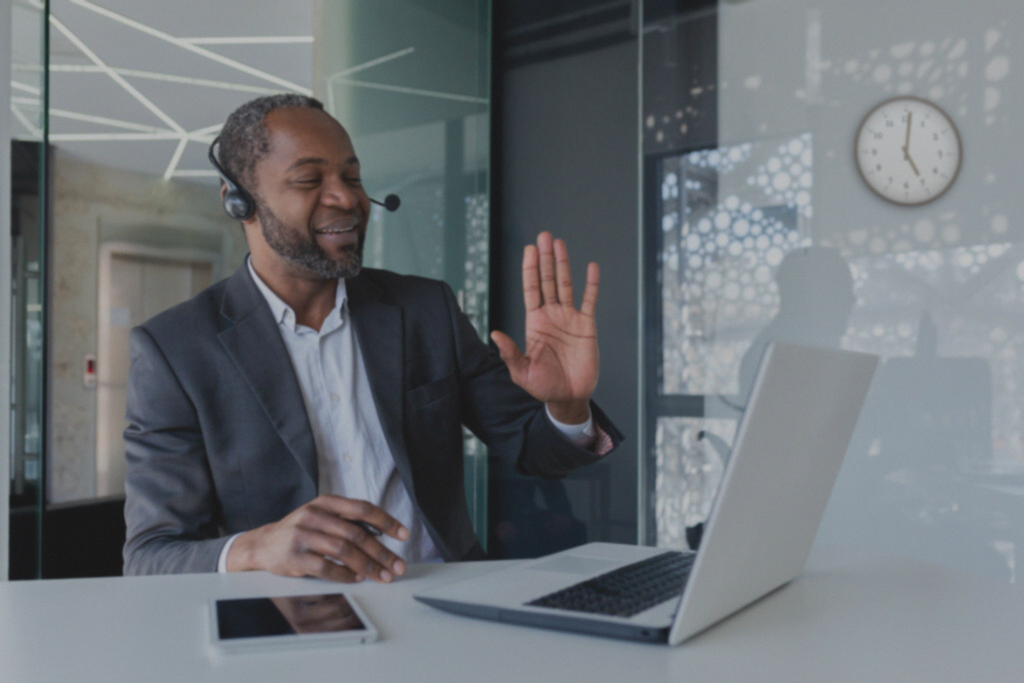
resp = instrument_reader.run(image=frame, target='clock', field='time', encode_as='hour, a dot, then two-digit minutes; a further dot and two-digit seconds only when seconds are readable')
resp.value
5.01
